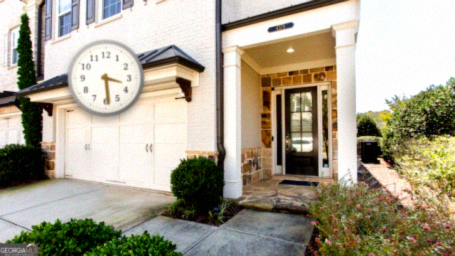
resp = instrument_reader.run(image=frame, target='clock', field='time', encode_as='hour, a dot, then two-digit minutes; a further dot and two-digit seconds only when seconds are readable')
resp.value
3.29
